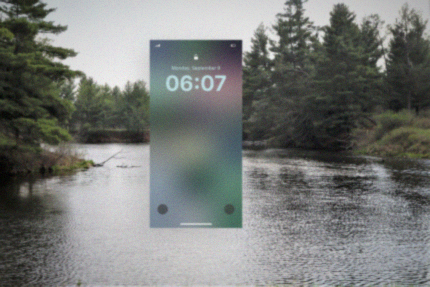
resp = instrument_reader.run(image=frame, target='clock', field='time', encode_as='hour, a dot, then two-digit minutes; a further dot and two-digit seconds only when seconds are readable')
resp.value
6.07
